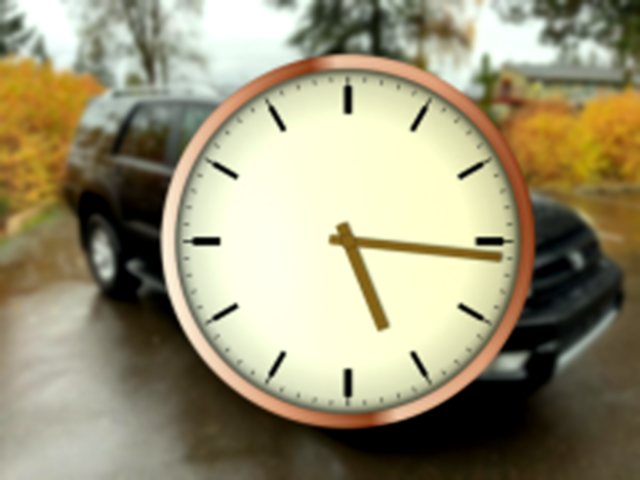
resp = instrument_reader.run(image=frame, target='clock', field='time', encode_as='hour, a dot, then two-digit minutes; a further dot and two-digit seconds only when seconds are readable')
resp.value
5.16
